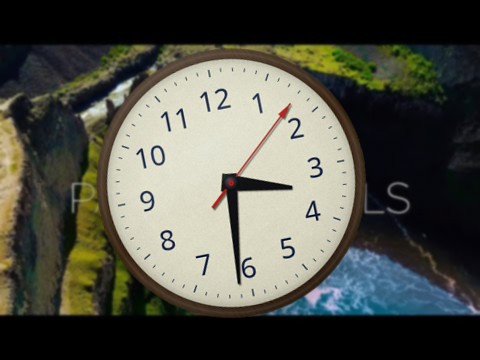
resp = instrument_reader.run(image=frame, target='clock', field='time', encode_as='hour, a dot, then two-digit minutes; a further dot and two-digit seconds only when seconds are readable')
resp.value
3.31.08
